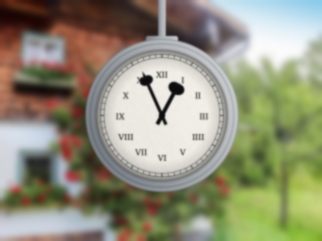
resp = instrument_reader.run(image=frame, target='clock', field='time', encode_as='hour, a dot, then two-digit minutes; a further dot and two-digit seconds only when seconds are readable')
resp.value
12.56
